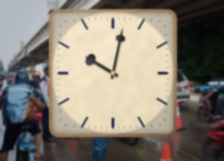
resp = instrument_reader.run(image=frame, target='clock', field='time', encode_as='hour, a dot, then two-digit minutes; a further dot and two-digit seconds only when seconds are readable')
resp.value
10.02
